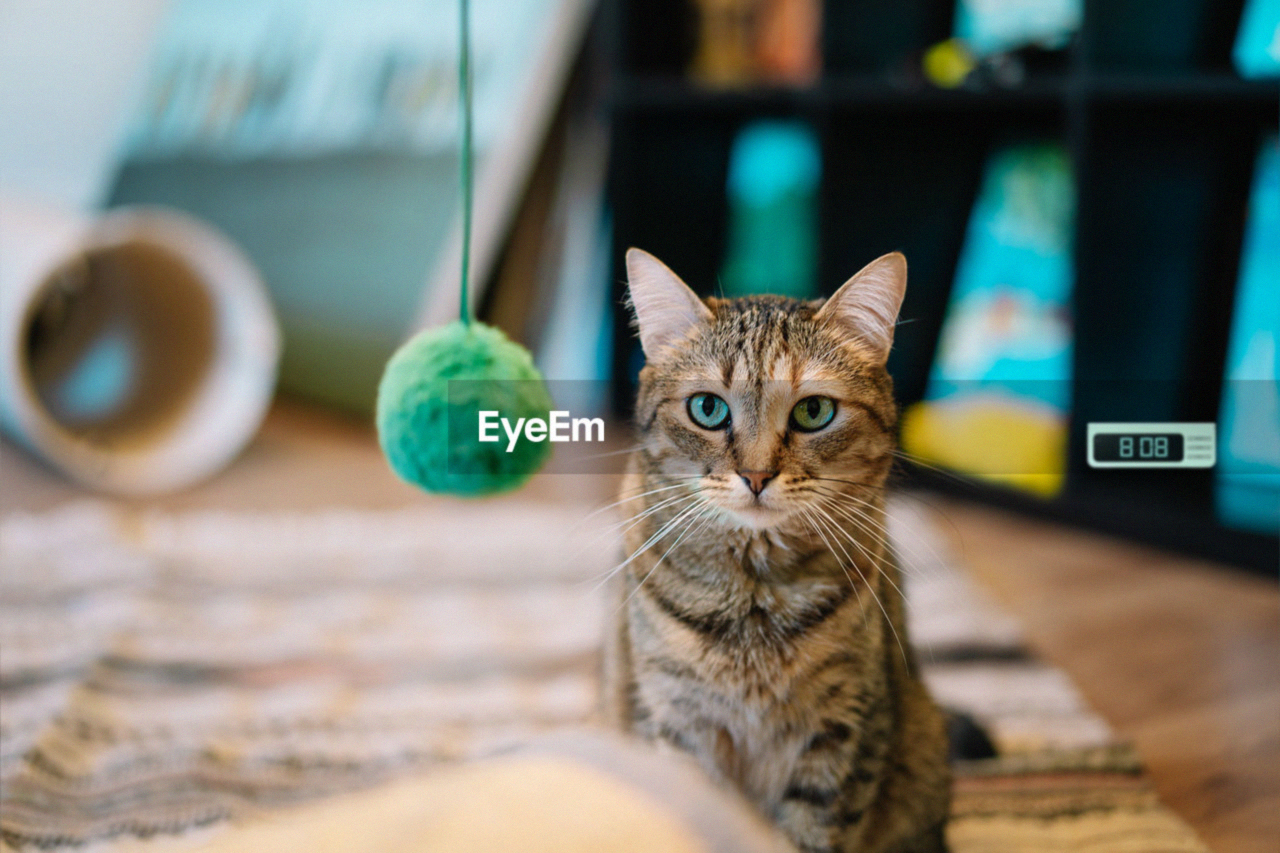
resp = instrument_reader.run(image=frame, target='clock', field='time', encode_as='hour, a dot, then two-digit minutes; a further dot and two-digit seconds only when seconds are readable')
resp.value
8.08
